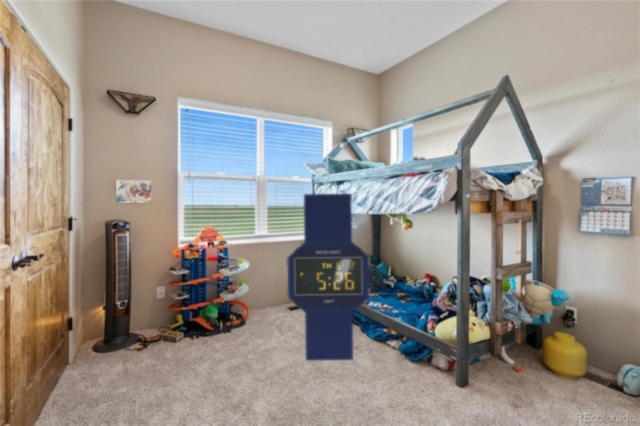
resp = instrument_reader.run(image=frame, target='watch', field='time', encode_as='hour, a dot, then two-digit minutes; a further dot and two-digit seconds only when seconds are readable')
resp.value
5.26
